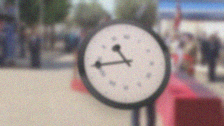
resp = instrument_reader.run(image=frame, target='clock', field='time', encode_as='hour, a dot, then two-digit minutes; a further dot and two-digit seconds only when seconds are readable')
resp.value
10.43
